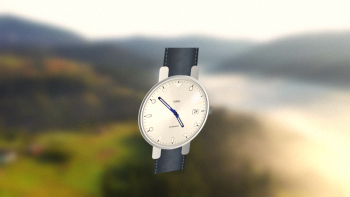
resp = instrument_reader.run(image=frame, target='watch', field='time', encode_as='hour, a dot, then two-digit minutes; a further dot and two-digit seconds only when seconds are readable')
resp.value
4.52
